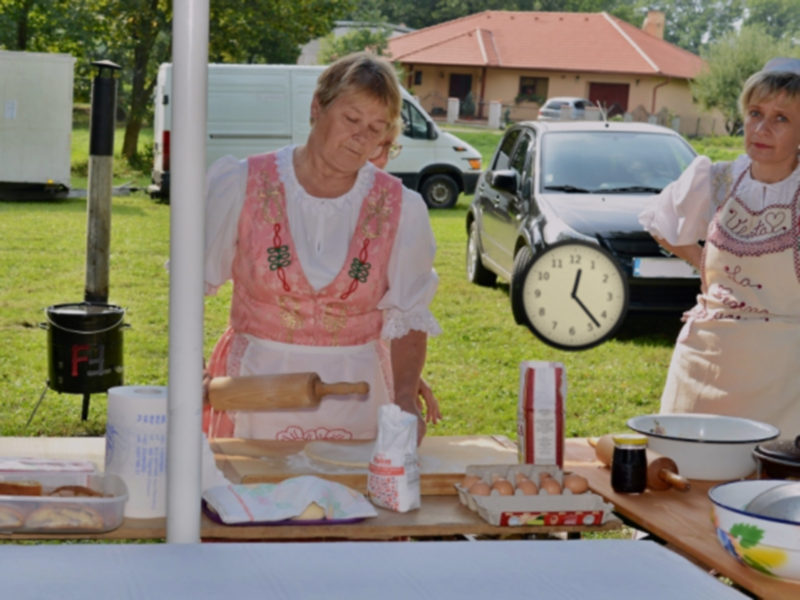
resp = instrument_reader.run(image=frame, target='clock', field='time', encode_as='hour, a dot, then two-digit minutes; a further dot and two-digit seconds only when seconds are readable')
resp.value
12.23
